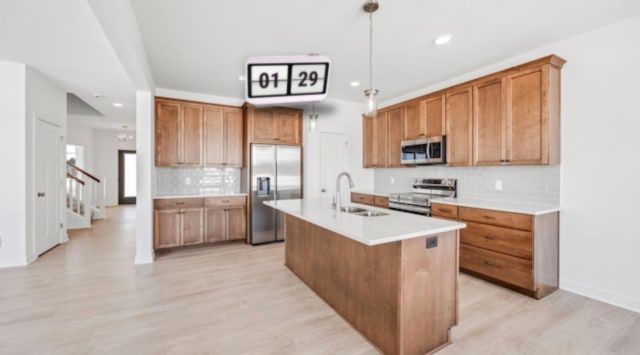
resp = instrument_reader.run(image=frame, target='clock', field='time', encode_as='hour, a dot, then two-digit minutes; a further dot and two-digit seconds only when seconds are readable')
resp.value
1.29
